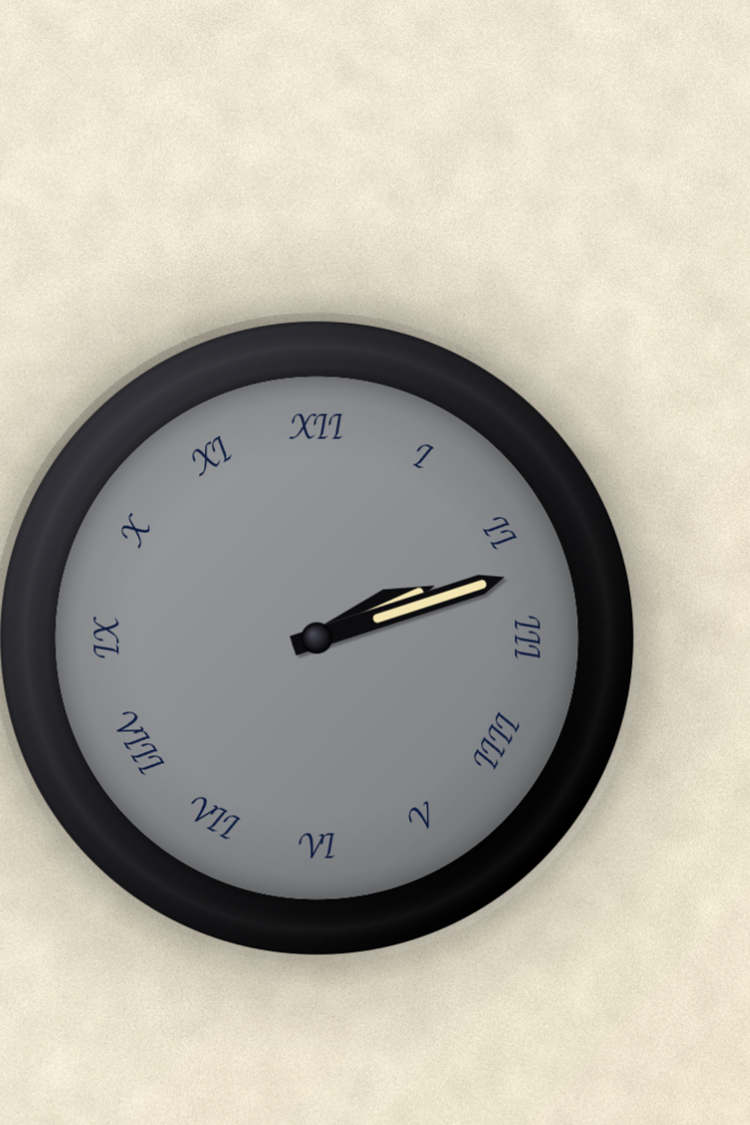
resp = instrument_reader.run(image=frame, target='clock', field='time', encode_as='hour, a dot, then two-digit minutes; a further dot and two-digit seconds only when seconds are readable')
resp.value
2.12
